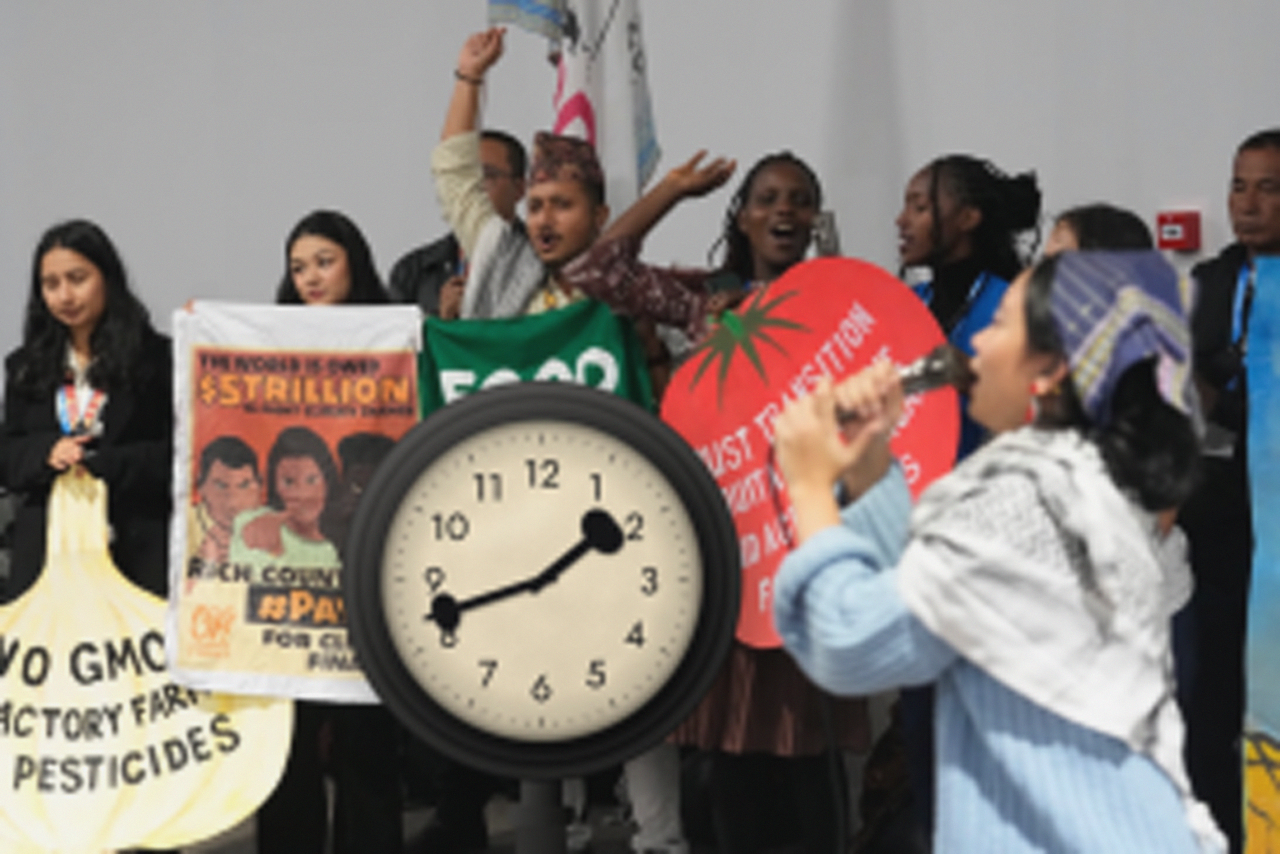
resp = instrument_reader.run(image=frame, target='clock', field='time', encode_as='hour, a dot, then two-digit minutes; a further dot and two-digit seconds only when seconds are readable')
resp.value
1.42
